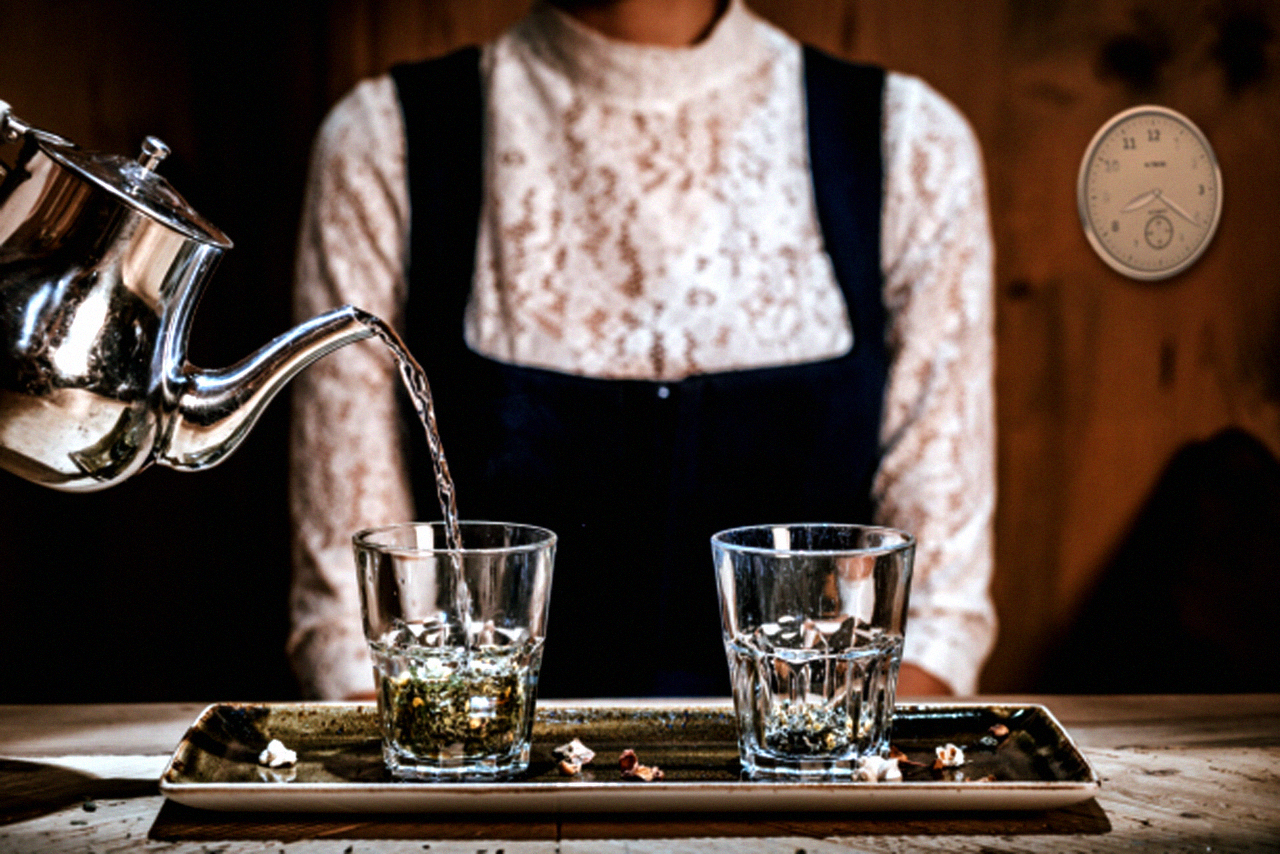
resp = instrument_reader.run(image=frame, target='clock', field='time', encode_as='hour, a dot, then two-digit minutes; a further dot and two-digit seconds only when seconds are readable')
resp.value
8.21
